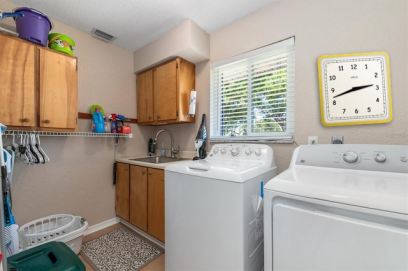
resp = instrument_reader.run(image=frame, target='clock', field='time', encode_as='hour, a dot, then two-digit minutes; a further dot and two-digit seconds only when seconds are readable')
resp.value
2.42
